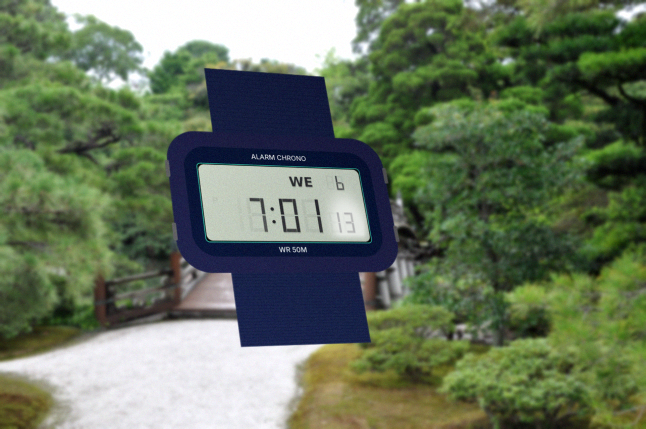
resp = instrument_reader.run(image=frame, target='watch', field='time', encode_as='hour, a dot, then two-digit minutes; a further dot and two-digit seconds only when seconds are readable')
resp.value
7.01.13
